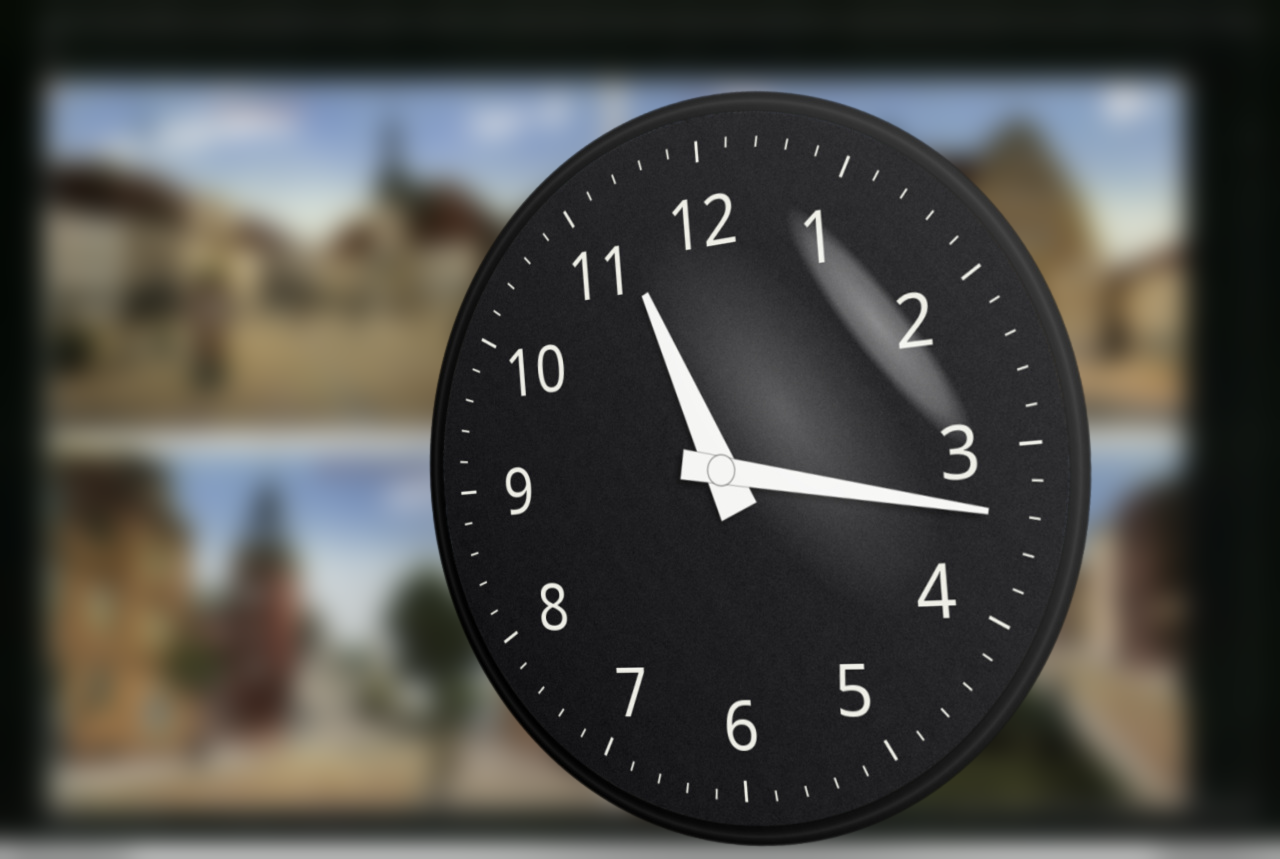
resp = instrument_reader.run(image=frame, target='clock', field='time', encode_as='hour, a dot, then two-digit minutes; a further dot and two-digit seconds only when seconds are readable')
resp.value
11.17
